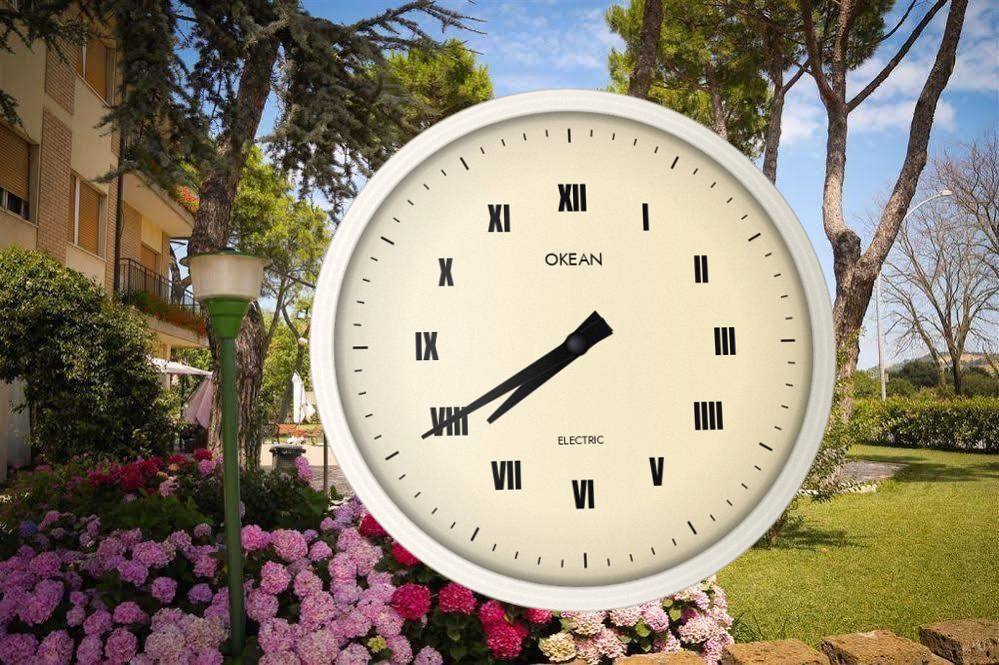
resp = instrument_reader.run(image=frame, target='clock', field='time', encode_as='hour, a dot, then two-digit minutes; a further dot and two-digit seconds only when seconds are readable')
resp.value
7.40
